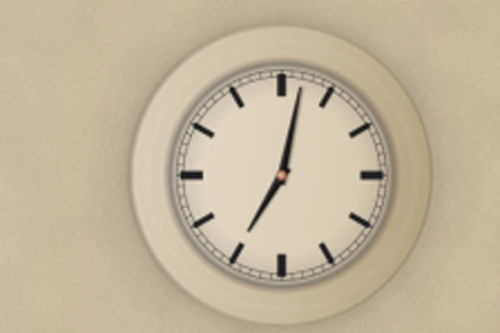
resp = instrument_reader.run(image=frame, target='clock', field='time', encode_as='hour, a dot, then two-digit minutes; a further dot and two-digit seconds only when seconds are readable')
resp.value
7.02
